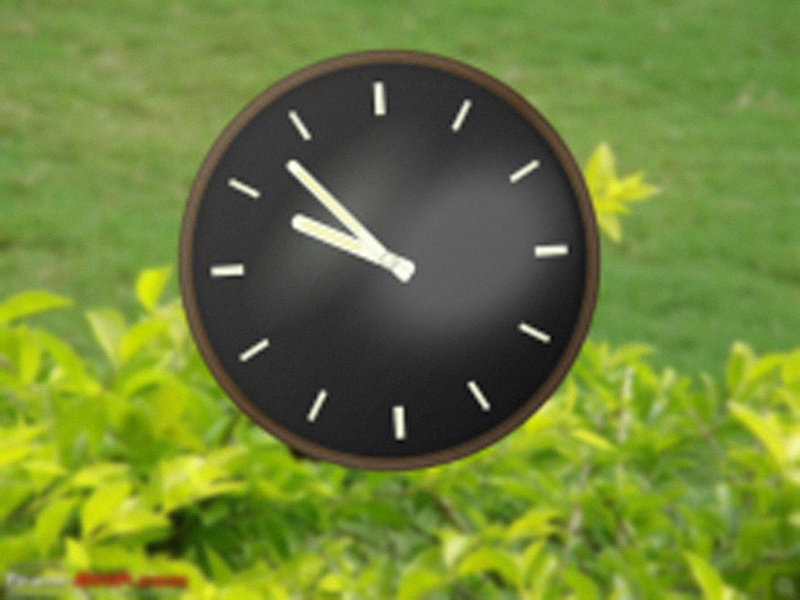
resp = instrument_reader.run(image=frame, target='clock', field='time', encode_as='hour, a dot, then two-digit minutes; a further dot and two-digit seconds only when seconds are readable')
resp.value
9.53
